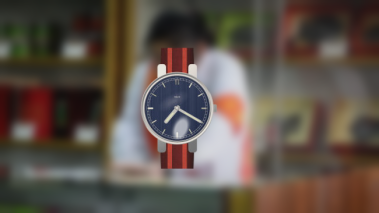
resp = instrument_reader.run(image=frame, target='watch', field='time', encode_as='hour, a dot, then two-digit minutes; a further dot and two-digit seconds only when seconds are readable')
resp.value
7.20
